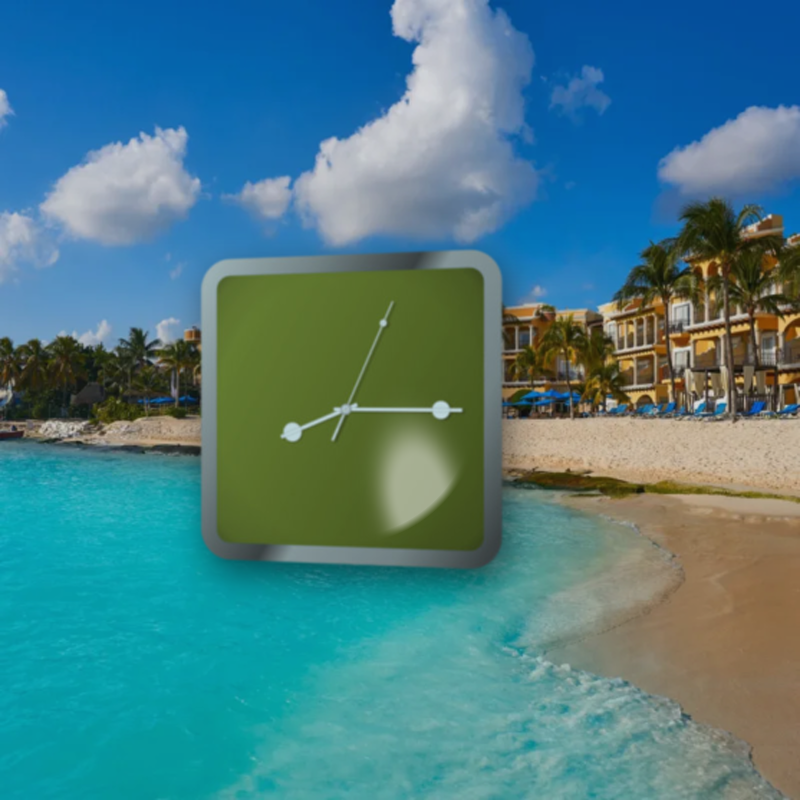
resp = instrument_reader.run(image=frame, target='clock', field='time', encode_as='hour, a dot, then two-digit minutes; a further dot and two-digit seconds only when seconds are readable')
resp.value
8.15.04
